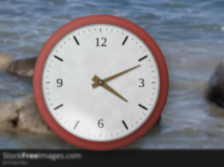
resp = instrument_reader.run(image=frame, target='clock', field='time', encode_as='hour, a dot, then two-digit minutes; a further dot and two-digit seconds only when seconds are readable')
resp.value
4.11
